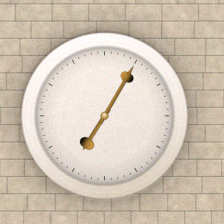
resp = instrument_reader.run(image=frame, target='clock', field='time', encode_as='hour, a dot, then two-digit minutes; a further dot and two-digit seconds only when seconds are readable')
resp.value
7.05
